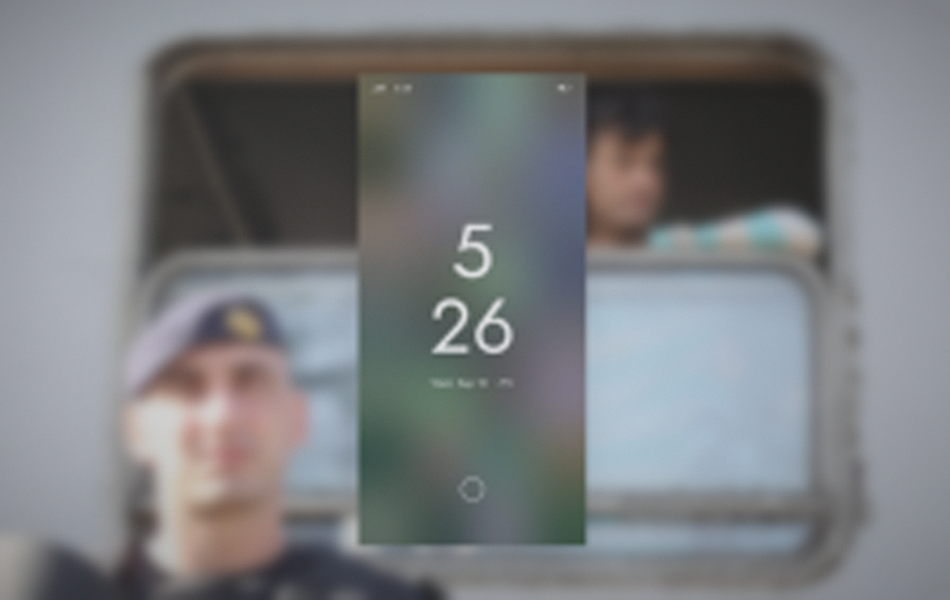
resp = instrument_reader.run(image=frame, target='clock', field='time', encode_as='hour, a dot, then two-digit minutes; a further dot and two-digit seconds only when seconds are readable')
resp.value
5.26
